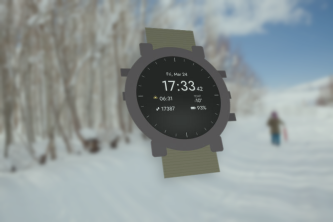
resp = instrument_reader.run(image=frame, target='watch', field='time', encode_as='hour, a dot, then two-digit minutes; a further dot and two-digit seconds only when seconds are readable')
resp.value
17.33
